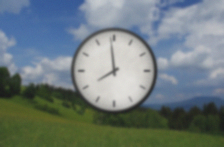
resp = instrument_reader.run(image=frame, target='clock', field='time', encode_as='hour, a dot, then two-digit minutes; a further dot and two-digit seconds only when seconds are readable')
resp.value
7.59
